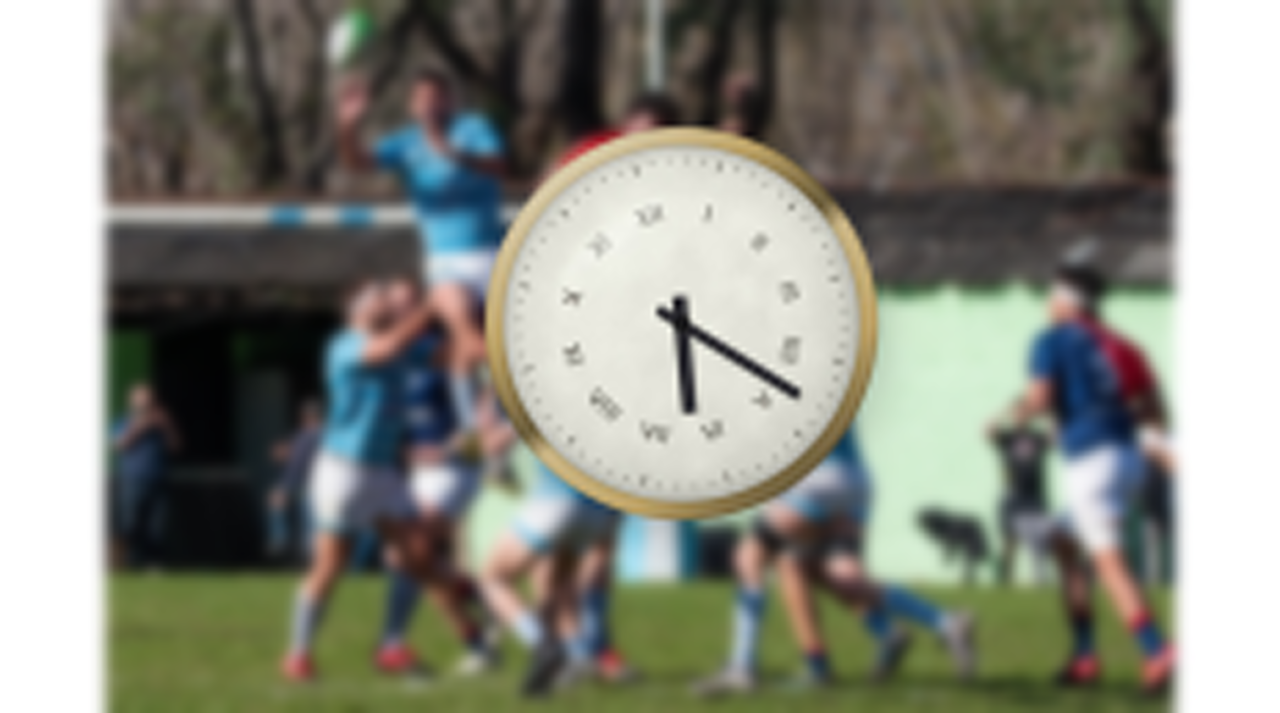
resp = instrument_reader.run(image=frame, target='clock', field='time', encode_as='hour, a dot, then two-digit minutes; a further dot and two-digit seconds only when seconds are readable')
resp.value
6.23
